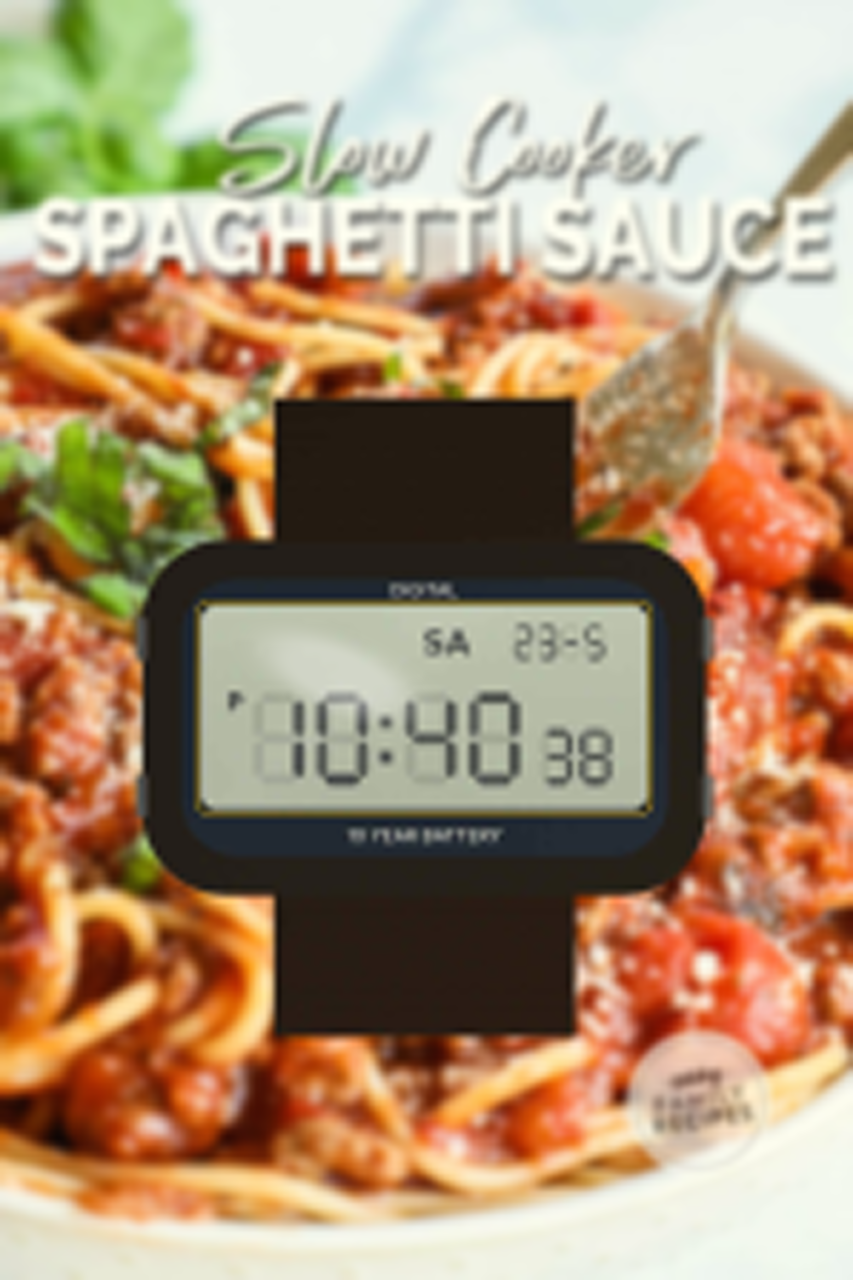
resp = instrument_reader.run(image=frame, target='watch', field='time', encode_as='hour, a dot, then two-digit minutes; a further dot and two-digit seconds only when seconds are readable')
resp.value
10.40.38
